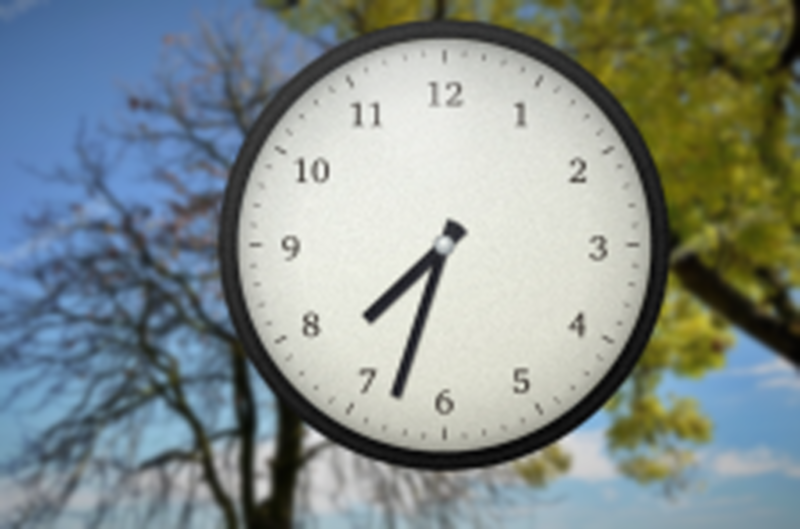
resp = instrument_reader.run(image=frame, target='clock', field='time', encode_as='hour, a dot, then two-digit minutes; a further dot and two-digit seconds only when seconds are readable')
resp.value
7.33
